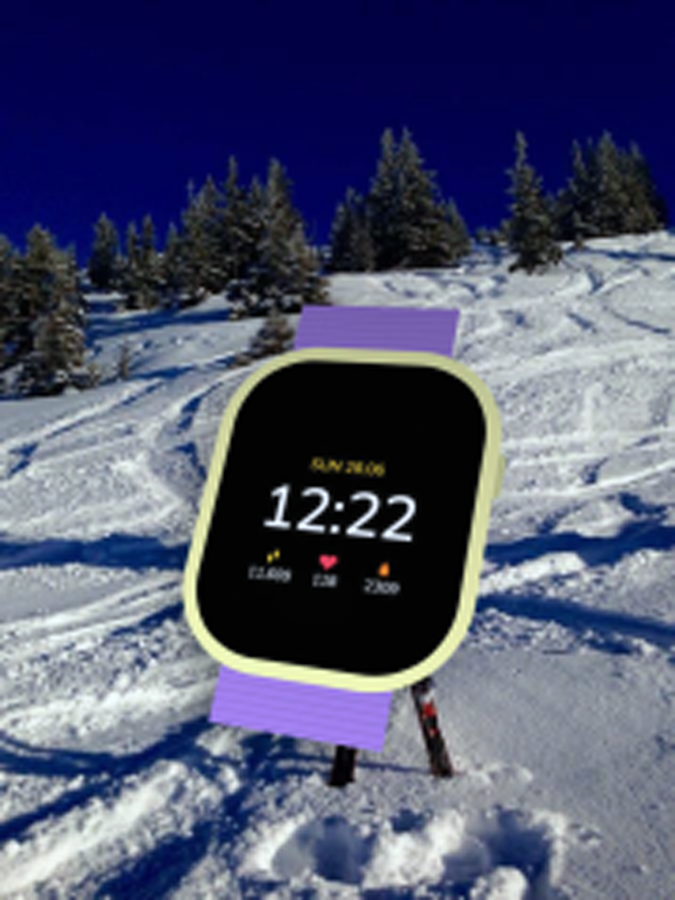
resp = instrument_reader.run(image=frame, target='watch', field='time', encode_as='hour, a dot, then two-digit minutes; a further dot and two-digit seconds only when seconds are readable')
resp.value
12.22
